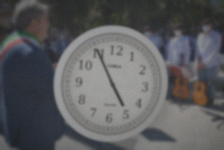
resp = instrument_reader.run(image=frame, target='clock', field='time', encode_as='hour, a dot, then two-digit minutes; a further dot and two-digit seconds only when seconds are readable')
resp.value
4.55
